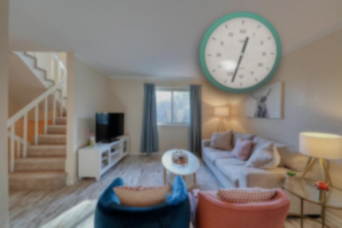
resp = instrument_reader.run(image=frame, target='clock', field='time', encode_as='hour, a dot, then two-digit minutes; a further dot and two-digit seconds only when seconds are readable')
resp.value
12.33
